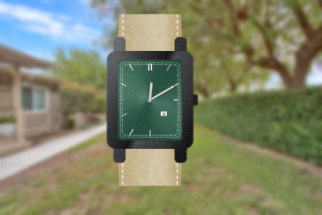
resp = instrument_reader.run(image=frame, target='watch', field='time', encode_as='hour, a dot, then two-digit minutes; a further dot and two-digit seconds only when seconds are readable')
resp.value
12.10
